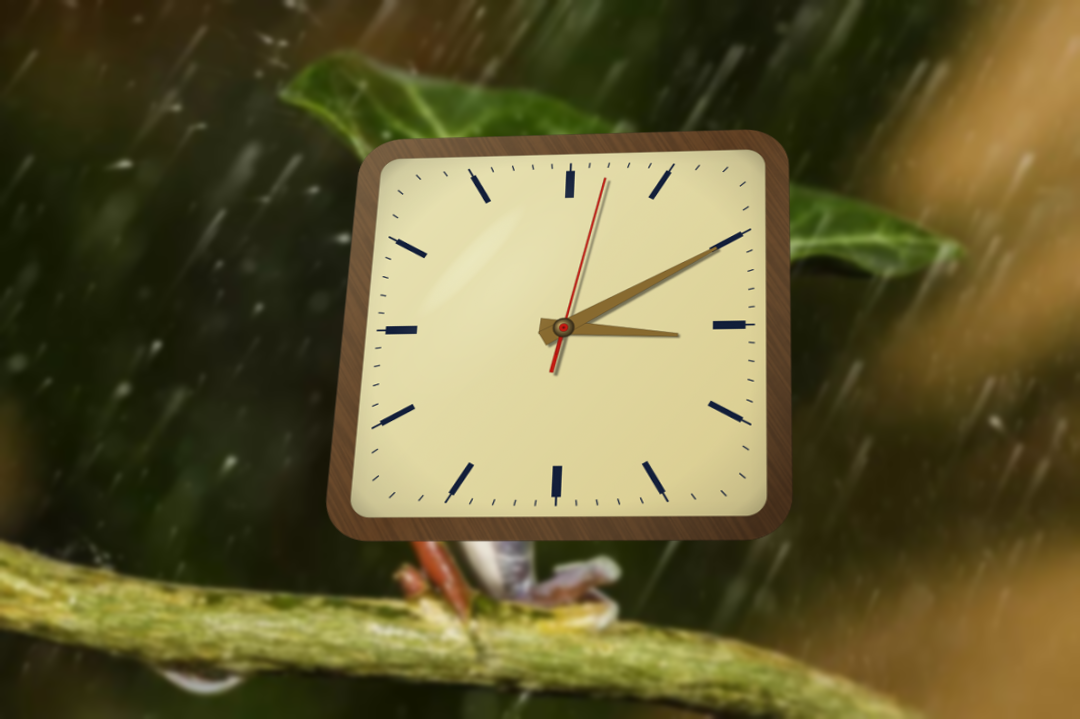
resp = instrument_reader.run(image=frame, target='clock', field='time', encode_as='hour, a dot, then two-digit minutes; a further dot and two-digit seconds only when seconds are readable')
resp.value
3.10.02
